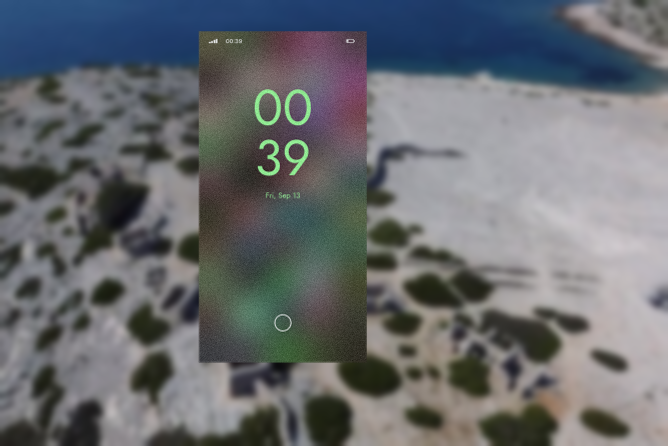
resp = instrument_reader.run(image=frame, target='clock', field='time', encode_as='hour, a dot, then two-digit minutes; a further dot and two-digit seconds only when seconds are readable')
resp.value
0.39
